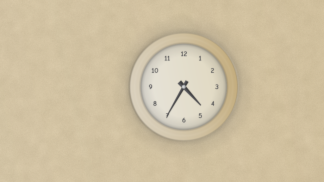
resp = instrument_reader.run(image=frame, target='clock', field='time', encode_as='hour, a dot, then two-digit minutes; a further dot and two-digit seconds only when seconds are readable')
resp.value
4.35
